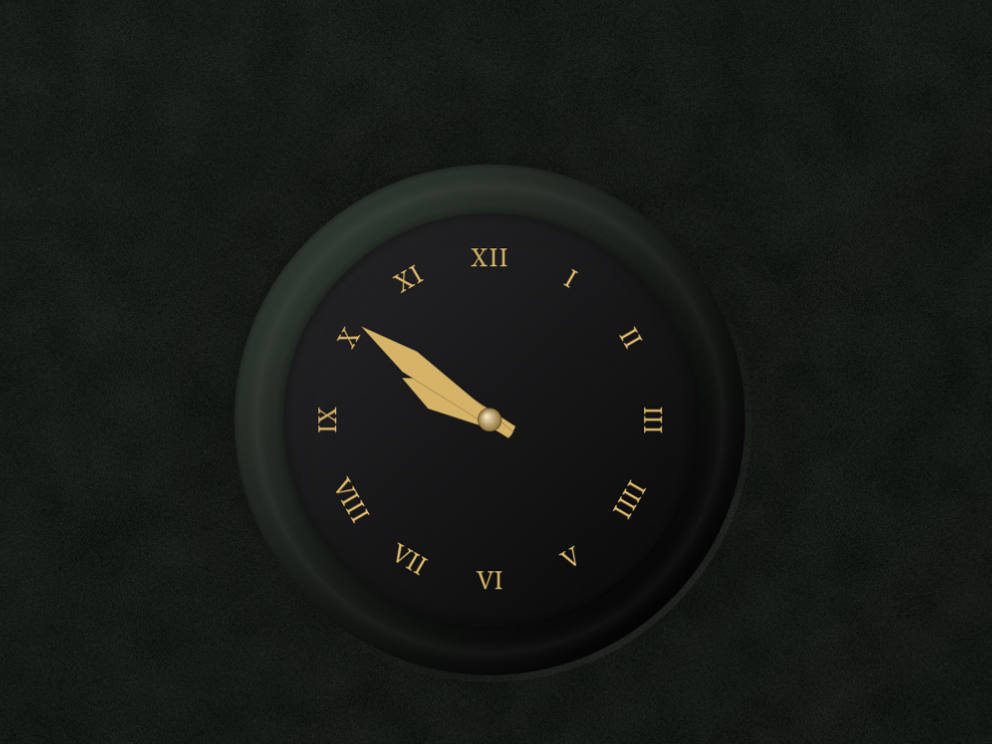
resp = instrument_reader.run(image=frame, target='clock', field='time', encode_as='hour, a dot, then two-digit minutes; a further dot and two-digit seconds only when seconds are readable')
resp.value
9.51
